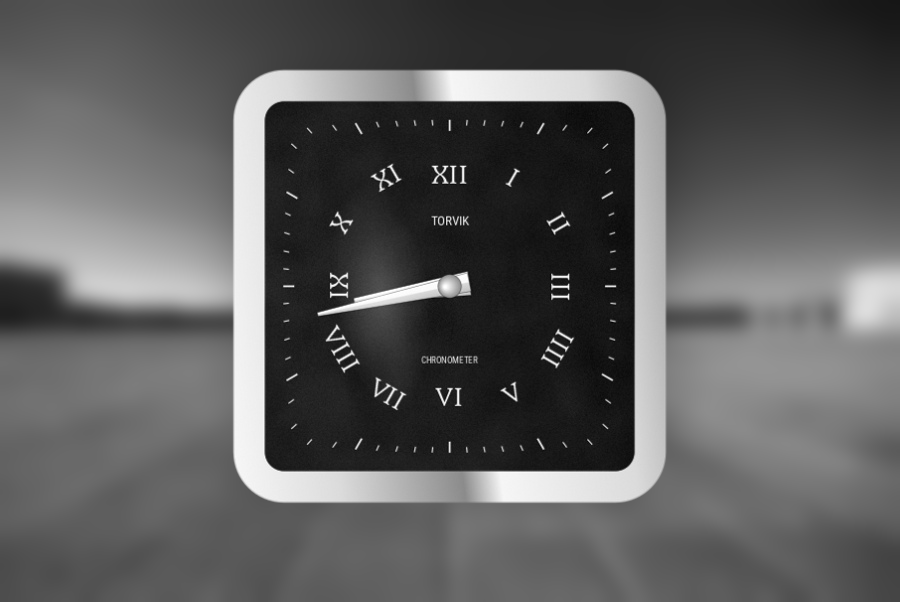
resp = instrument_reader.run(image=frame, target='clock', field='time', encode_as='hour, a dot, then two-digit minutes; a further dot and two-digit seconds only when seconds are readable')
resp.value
8.43
